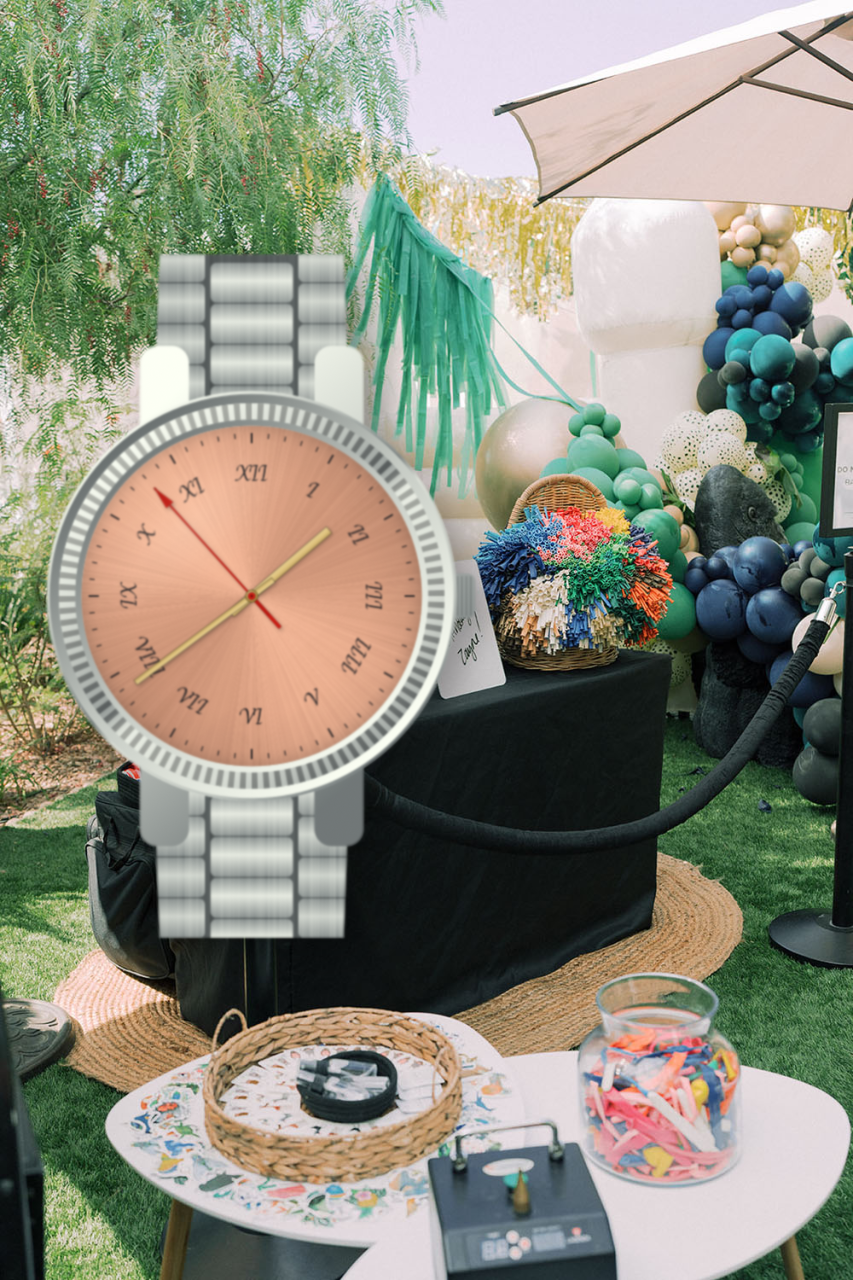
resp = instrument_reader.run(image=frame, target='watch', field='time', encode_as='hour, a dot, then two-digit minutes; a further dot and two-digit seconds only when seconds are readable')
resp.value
1.38.53
